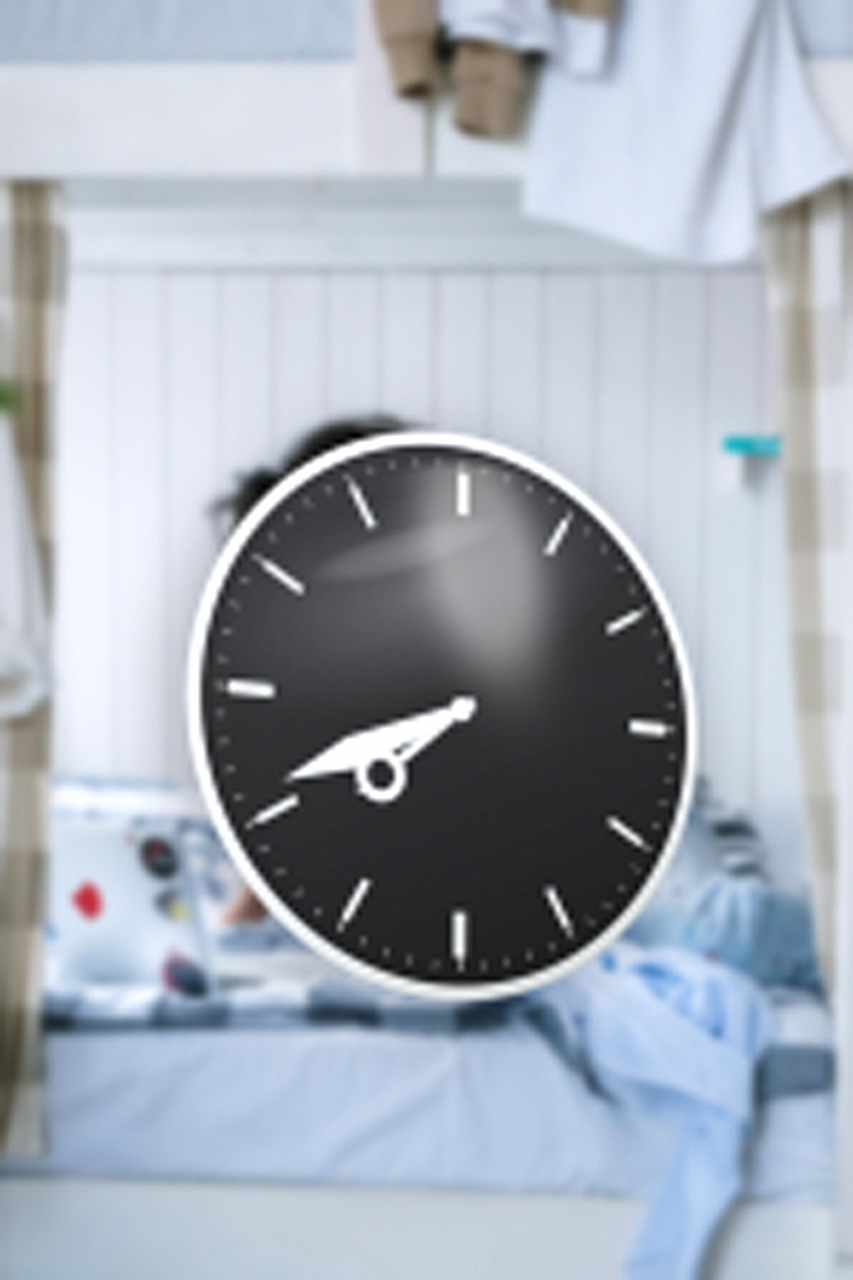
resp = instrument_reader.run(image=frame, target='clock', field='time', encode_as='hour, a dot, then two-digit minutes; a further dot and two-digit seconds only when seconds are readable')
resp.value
7.41
